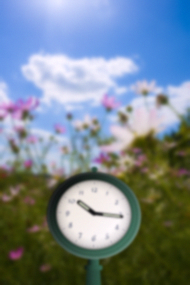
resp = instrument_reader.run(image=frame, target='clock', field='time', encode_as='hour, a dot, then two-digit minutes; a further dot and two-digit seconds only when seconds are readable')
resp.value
10.16
